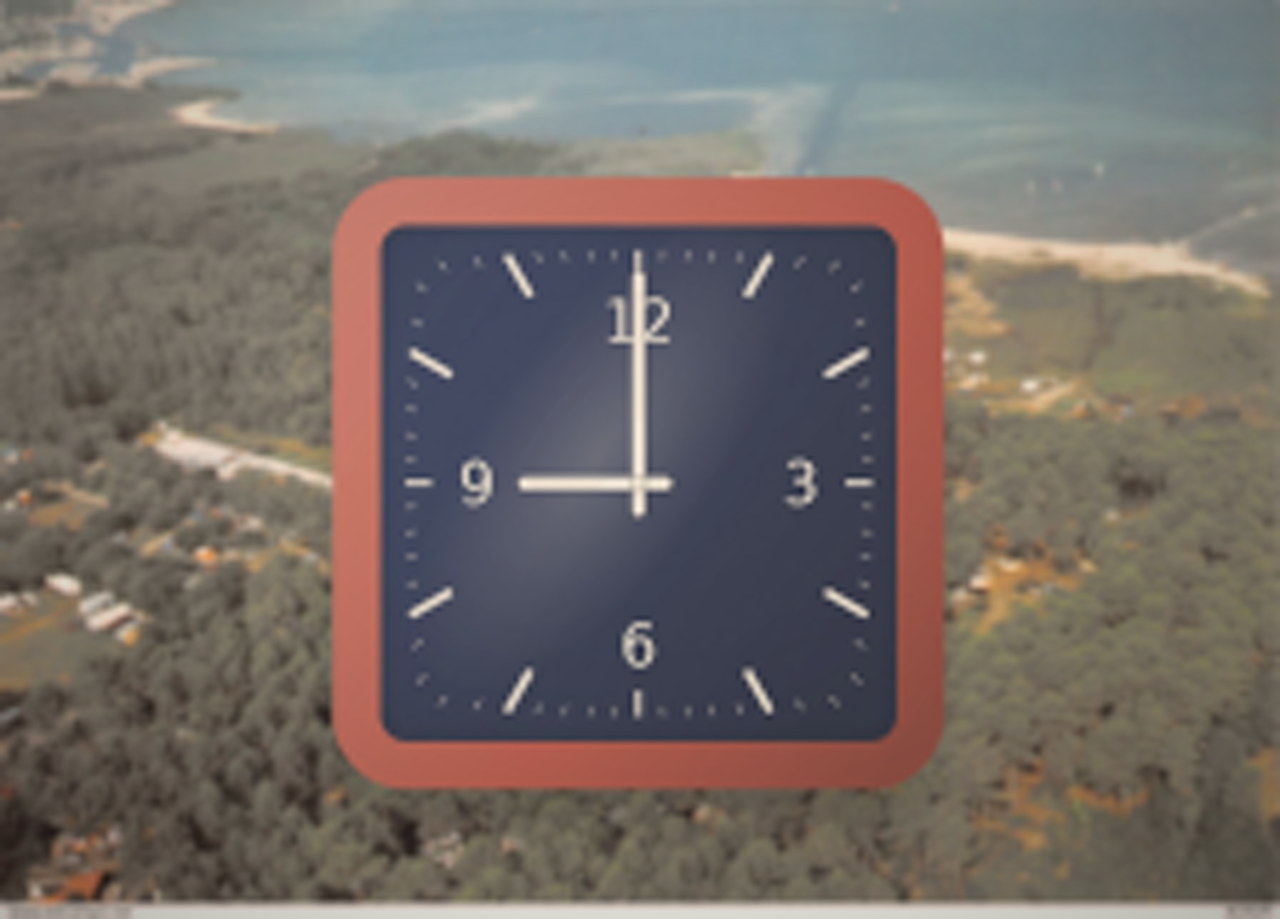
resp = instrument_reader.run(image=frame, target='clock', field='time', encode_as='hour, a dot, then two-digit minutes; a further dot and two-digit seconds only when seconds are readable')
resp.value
9.00
